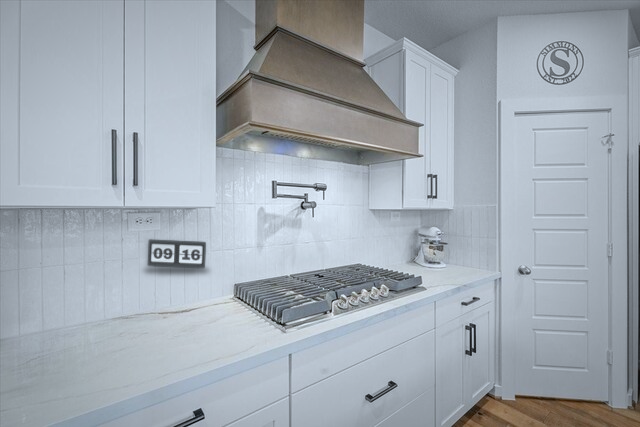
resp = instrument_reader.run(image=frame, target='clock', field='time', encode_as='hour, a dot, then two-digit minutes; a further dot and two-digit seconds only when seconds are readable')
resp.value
9.16
